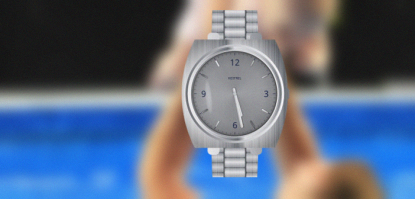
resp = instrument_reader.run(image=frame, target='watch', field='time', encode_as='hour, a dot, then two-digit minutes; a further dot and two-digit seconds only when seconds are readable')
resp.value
5.28
